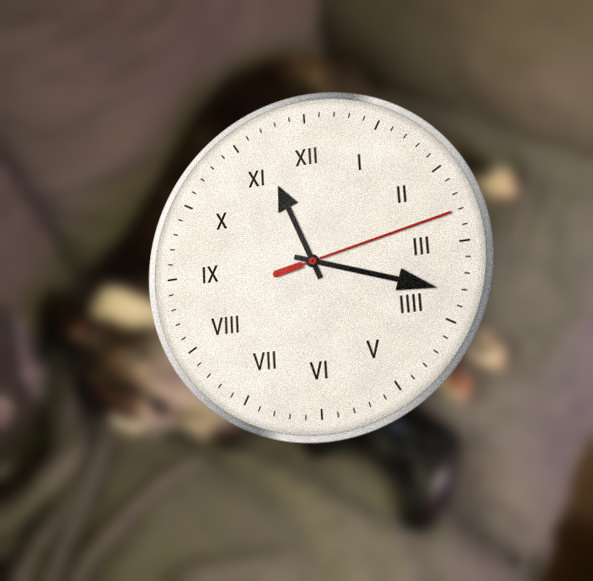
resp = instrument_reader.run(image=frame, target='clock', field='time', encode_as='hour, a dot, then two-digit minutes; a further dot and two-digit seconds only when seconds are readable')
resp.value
11.18.13
